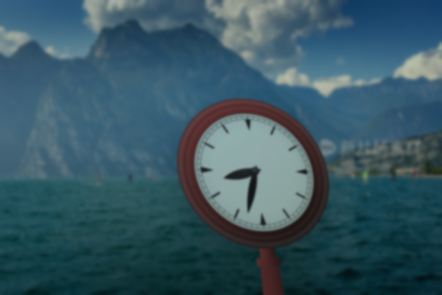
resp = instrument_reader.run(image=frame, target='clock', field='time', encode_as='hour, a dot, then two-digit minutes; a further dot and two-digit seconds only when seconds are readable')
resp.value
8.33
